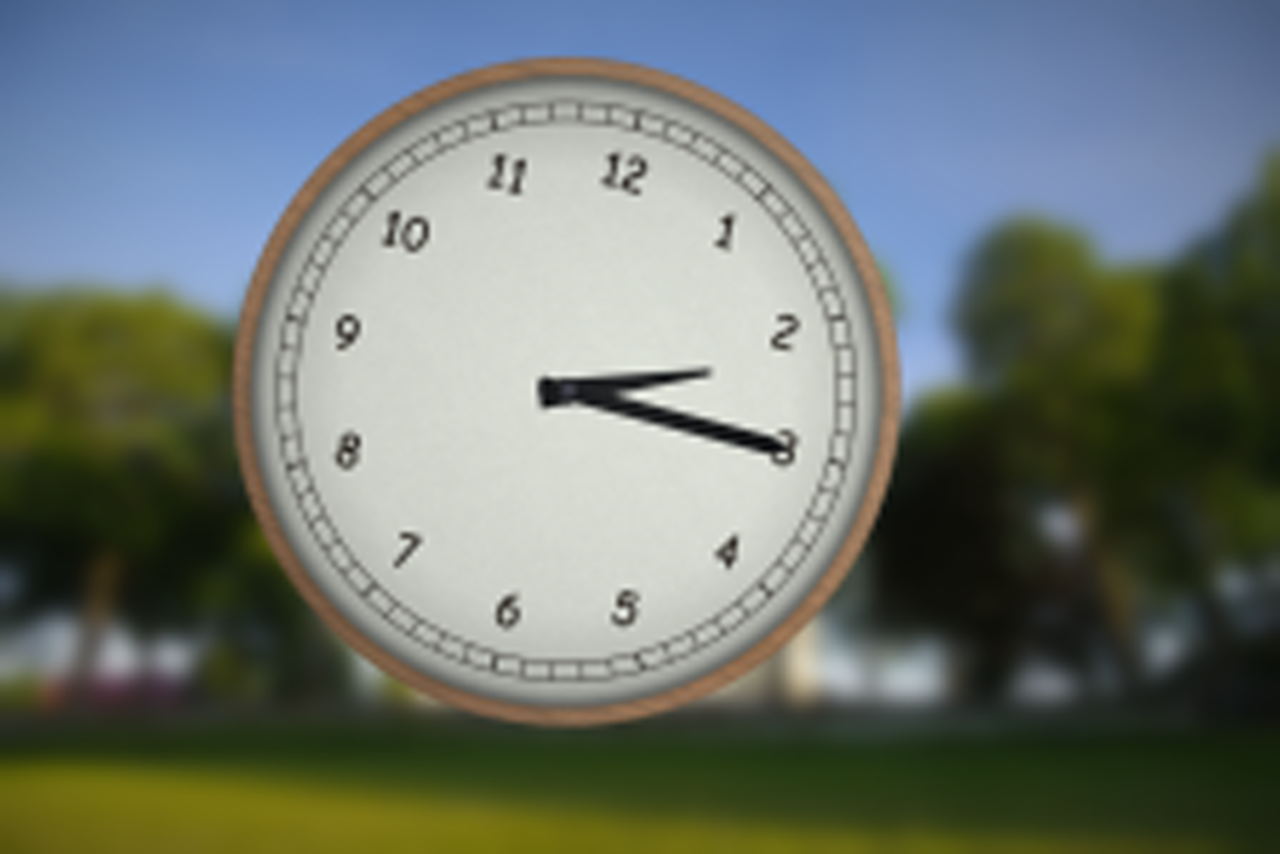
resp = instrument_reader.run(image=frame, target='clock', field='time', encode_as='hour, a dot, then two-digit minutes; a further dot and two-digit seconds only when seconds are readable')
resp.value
2.15
